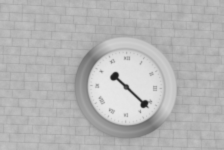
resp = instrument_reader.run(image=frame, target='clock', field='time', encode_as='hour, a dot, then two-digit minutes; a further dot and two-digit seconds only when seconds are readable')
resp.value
10.22
